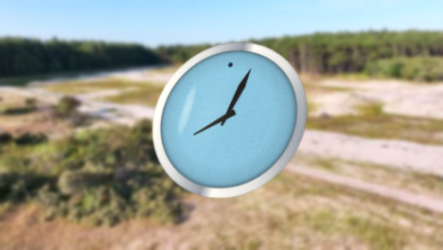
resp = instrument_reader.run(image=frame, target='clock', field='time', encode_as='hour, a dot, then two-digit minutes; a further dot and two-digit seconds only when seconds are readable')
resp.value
8.04
